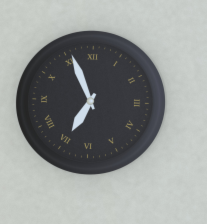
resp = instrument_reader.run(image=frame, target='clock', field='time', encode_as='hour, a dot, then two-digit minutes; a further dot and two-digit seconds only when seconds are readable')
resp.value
6.56
